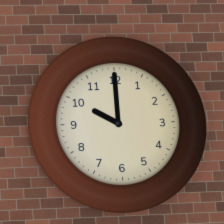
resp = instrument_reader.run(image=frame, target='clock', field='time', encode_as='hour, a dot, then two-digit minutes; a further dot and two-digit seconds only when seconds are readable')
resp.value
10.00
